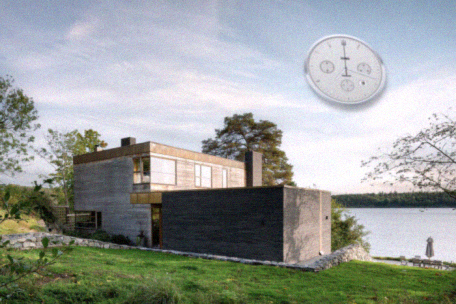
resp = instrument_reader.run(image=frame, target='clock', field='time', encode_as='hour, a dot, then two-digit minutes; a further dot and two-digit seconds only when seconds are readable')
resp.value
7.18
